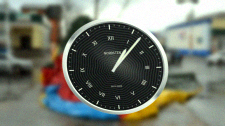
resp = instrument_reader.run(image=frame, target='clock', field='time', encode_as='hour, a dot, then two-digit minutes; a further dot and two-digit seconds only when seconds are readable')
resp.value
1.07
